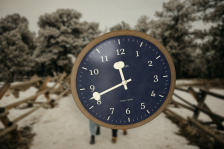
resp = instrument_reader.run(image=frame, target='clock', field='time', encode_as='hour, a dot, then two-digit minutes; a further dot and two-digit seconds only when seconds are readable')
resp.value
11.42
